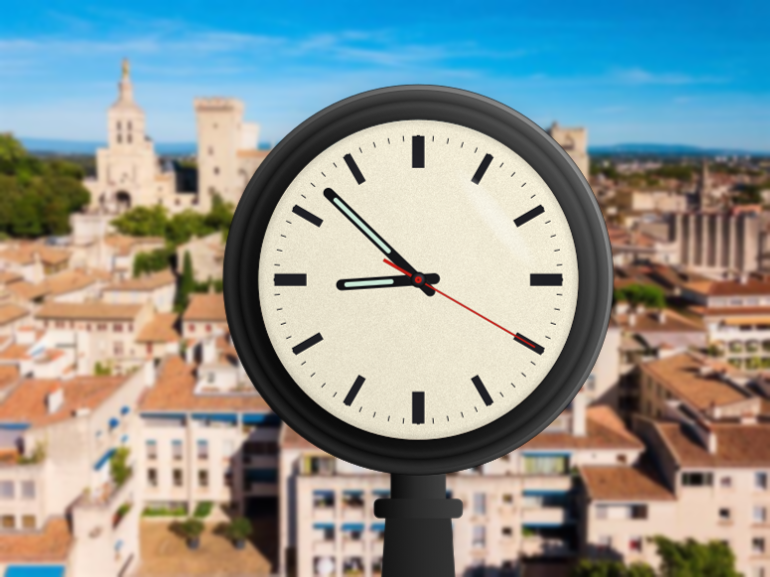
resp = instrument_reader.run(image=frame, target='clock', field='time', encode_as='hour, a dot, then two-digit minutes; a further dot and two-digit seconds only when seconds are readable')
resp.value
8.52.20
